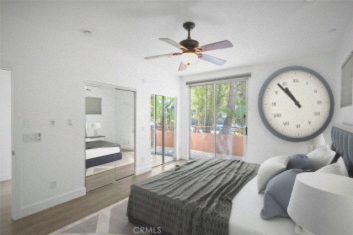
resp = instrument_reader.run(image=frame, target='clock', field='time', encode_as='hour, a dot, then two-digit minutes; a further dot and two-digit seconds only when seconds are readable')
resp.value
10.53
